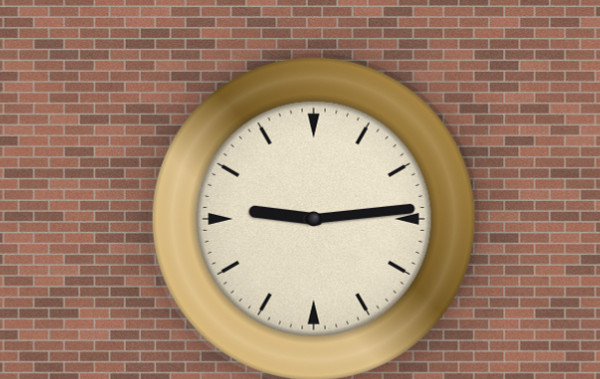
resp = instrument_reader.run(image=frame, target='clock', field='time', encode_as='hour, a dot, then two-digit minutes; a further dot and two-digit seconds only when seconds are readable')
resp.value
9.14
